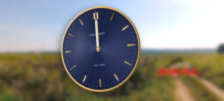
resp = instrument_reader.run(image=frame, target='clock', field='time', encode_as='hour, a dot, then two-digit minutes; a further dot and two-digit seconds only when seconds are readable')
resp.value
12.00
